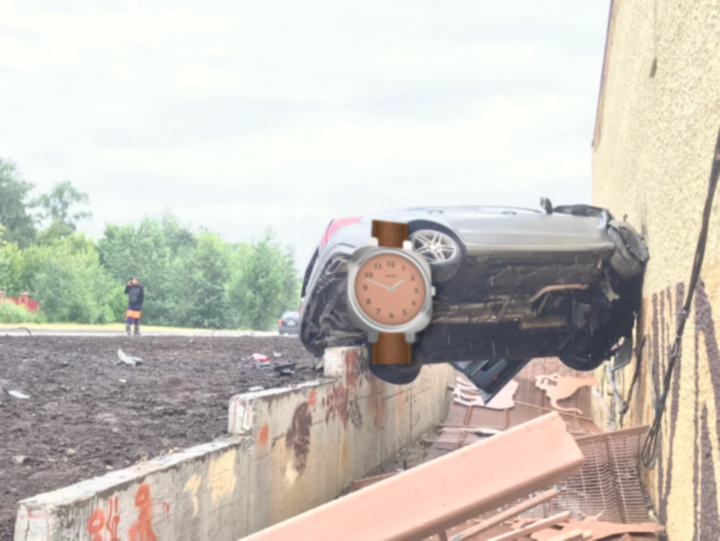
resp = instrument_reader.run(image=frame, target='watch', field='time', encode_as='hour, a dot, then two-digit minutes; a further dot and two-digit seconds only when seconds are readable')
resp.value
1.48
